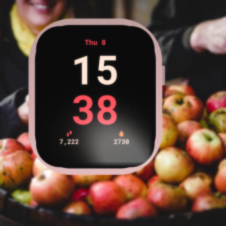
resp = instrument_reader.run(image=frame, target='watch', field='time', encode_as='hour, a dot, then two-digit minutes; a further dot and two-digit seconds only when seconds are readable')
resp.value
15.38
